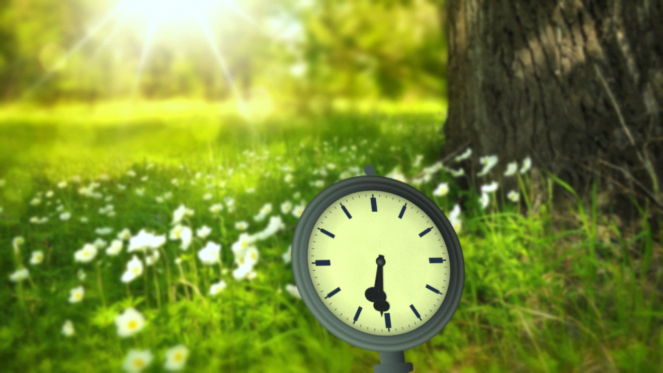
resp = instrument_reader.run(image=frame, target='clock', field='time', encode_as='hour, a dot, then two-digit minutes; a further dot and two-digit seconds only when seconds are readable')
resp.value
6.31
